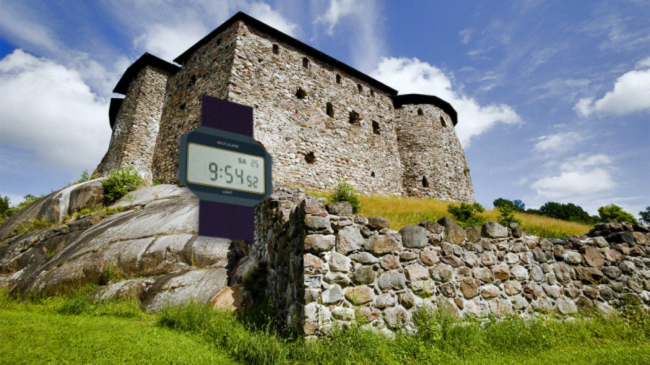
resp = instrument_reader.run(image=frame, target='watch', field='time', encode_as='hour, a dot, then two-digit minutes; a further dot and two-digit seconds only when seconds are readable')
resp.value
9.54.52
